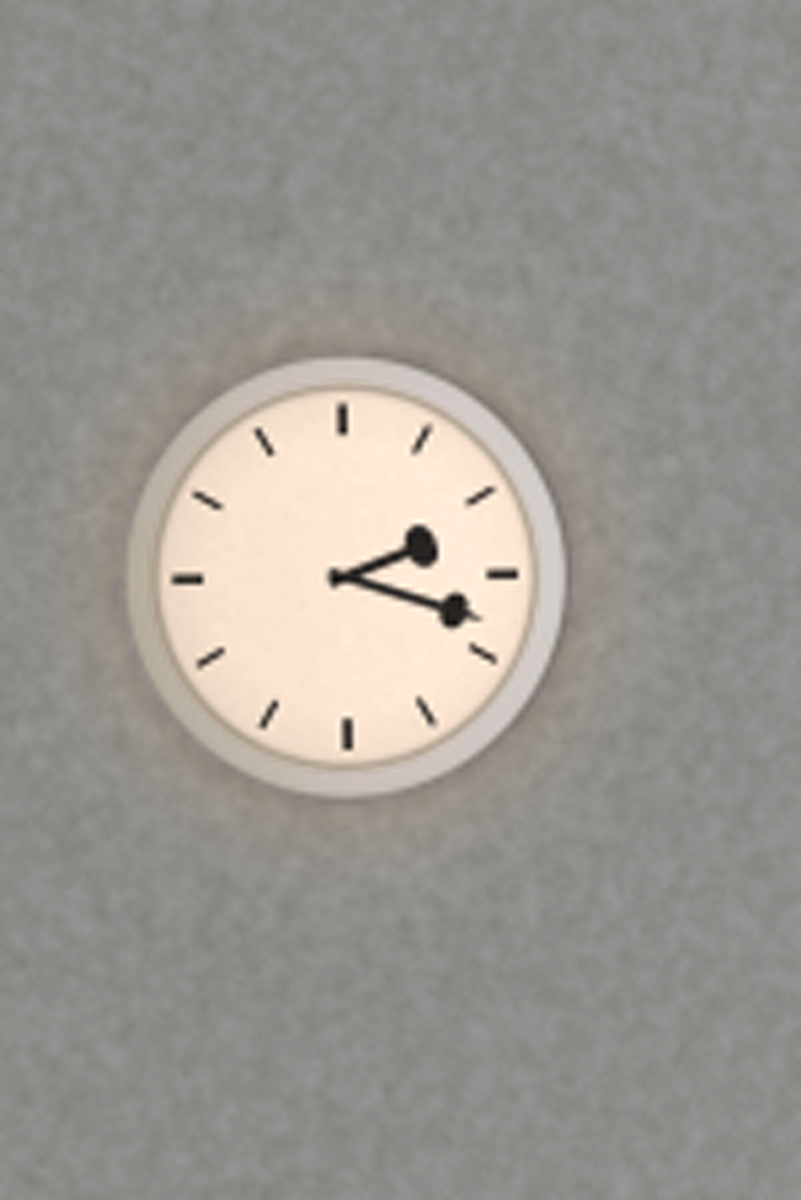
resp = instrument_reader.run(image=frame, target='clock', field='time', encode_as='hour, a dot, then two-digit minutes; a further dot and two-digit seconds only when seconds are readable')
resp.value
2.18
